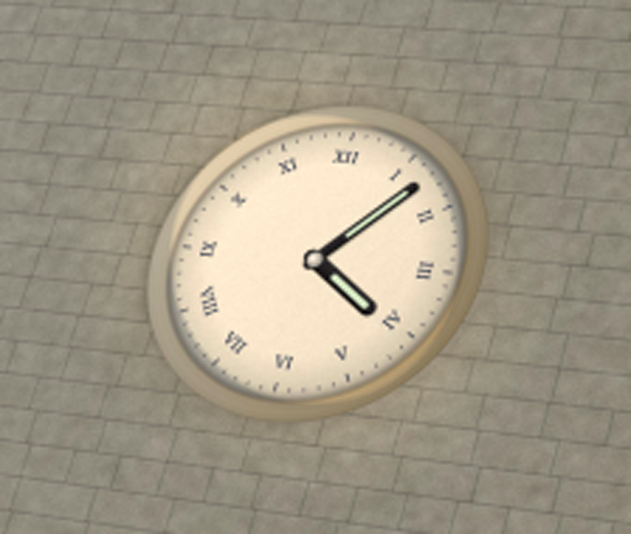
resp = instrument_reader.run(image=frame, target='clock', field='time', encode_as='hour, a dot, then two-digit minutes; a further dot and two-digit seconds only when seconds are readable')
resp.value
4.07
